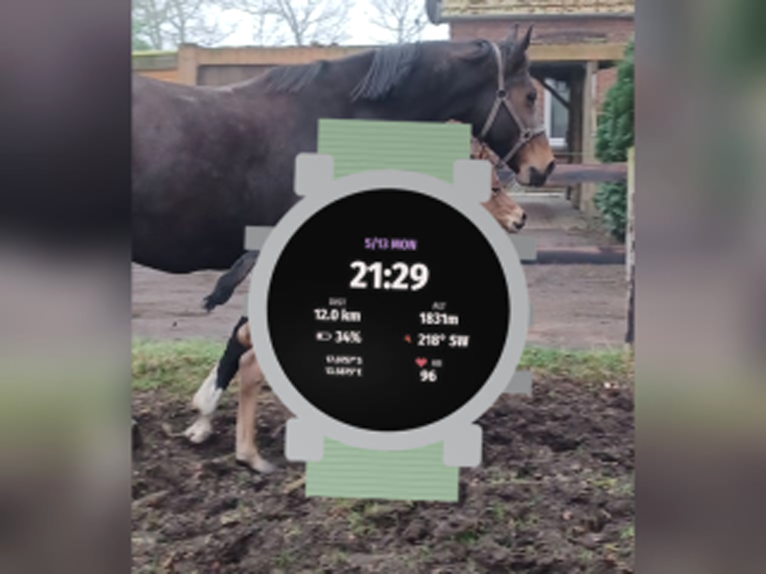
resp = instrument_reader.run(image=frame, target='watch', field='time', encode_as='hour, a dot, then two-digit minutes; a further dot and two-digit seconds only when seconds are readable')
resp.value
21.29
